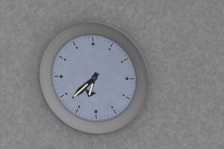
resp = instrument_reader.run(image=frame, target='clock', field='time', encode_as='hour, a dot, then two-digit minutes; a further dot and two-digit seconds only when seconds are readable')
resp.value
6.38
